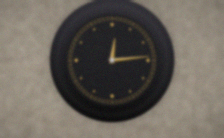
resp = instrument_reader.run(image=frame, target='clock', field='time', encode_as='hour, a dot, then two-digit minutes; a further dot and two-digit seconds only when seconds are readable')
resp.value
12.14
